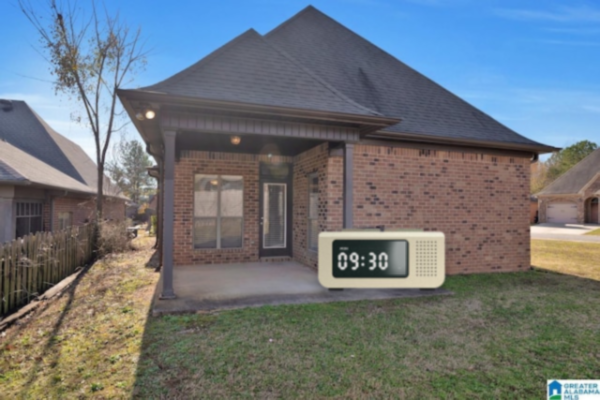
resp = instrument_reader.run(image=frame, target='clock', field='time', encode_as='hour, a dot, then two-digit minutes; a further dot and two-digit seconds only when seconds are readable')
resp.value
9.30
